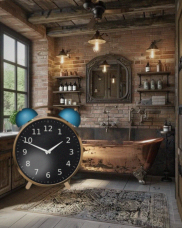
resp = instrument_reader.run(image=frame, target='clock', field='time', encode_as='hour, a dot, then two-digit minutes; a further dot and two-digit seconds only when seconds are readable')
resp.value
1.49
